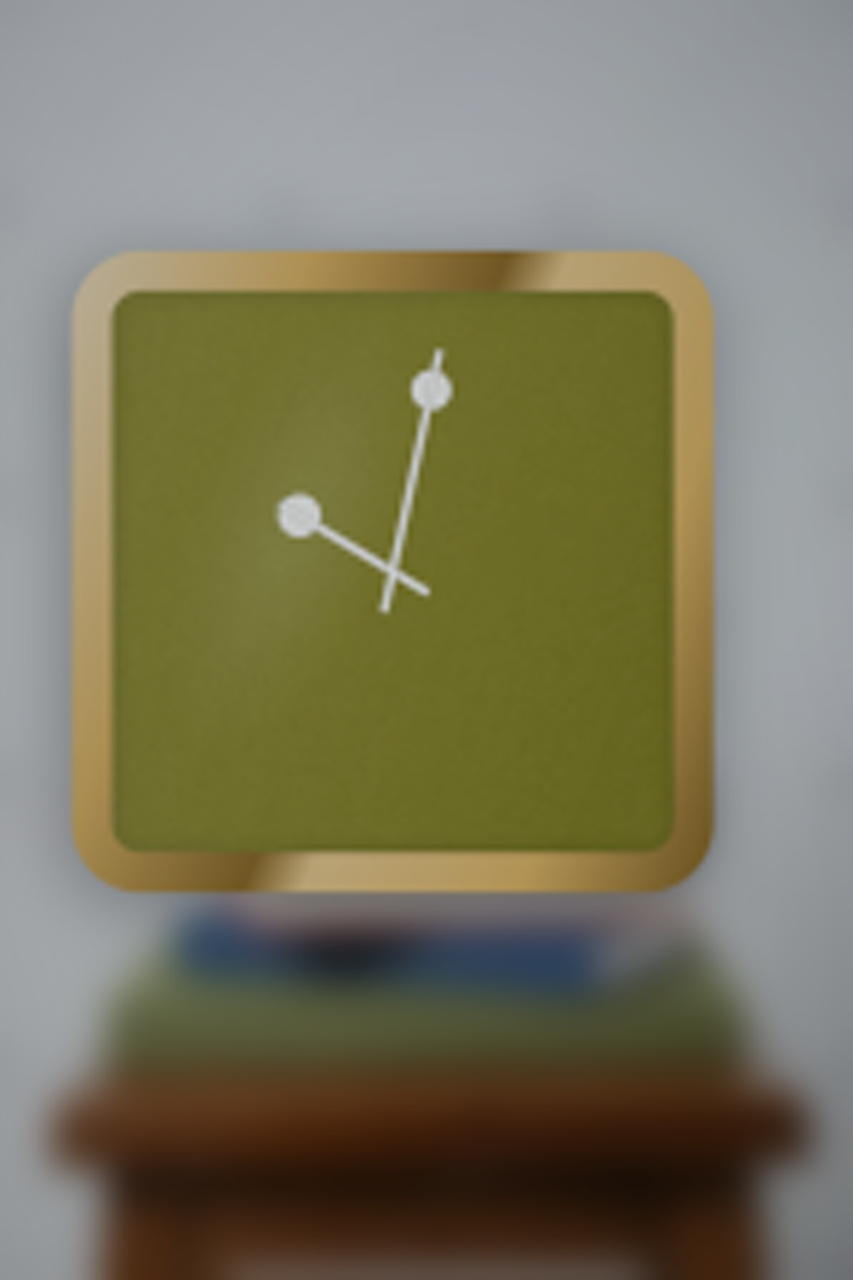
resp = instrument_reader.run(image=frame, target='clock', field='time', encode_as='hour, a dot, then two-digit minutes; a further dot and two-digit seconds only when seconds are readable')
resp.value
10.02
